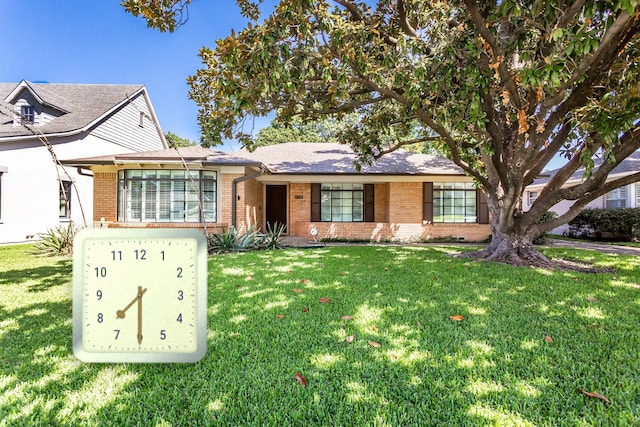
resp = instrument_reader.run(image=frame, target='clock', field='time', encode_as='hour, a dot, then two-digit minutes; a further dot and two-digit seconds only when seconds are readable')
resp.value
7.30
